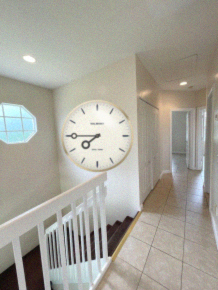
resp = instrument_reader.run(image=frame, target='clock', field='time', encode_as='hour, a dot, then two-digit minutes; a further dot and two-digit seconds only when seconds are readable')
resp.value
7.45
